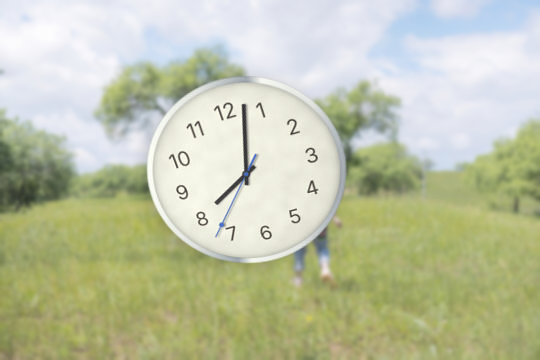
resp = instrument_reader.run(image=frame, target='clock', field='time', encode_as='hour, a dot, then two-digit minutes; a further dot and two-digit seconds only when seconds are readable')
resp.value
8.02.37
